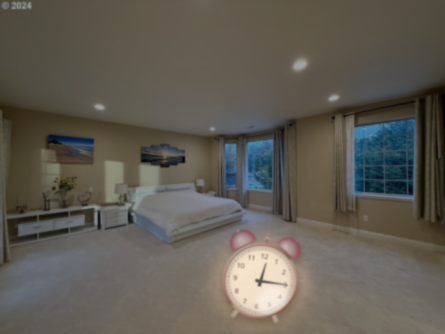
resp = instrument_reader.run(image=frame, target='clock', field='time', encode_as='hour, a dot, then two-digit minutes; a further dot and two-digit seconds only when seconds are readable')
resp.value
12.15
